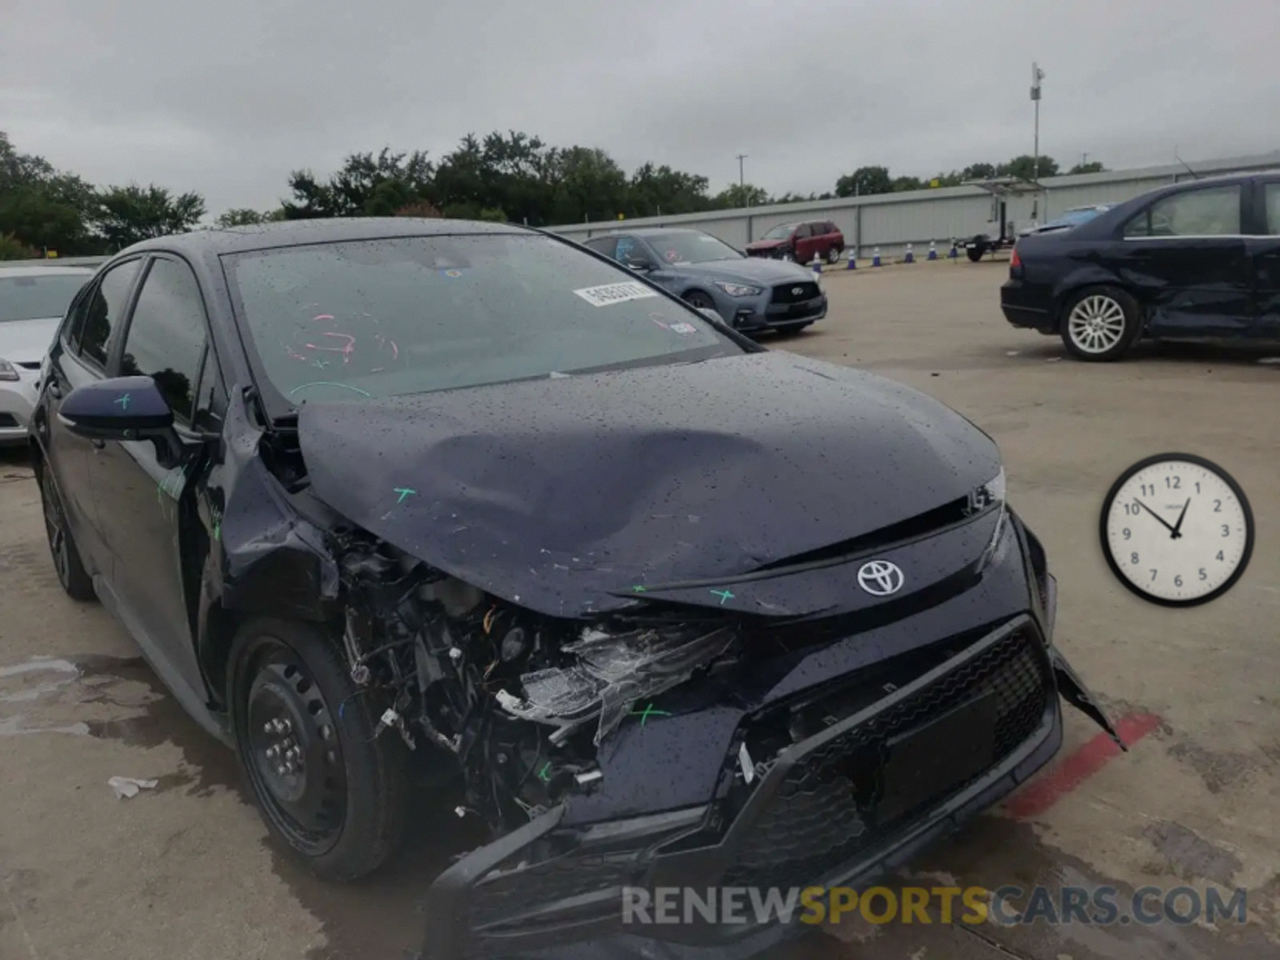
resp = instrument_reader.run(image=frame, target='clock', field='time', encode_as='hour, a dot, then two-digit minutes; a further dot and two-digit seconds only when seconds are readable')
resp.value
12.52
